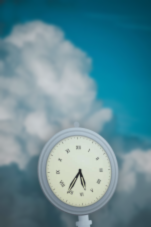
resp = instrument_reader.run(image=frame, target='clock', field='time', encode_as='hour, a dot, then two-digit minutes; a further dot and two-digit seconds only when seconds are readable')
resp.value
5.36
